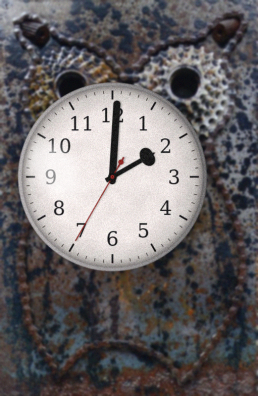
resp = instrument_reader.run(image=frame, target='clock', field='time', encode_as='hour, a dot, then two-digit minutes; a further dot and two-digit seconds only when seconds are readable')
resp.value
2.00.35
